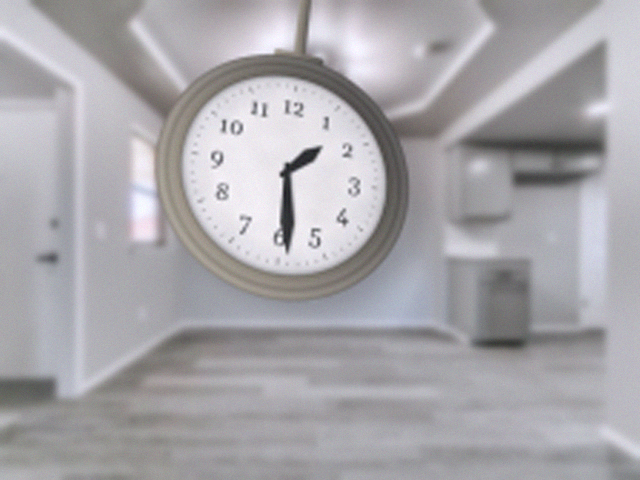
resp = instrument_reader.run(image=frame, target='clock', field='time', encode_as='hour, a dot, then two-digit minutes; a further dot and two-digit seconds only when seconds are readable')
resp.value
1.29
